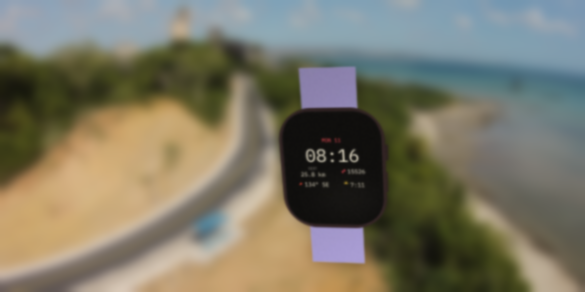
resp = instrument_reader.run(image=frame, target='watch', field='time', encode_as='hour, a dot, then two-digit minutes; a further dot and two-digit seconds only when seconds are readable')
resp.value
8.16
